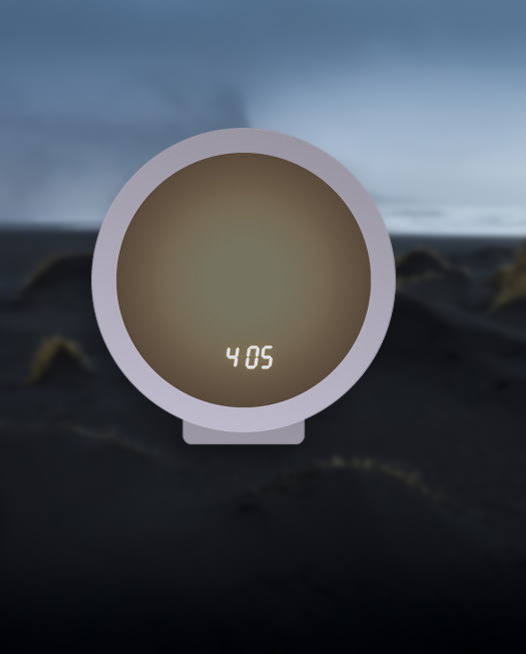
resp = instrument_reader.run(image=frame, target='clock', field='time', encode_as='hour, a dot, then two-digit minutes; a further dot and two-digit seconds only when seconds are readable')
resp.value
4.05
